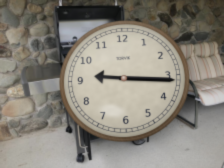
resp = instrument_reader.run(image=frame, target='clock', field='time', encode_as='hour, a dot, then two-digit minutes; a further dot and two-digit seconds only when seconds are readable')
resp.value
9.16
